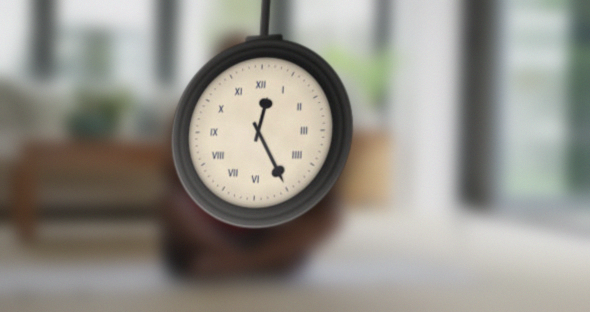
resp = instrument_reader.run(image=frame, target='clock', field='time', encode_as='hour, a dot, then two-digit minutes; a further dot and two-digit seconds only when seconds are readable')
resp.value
12.25
